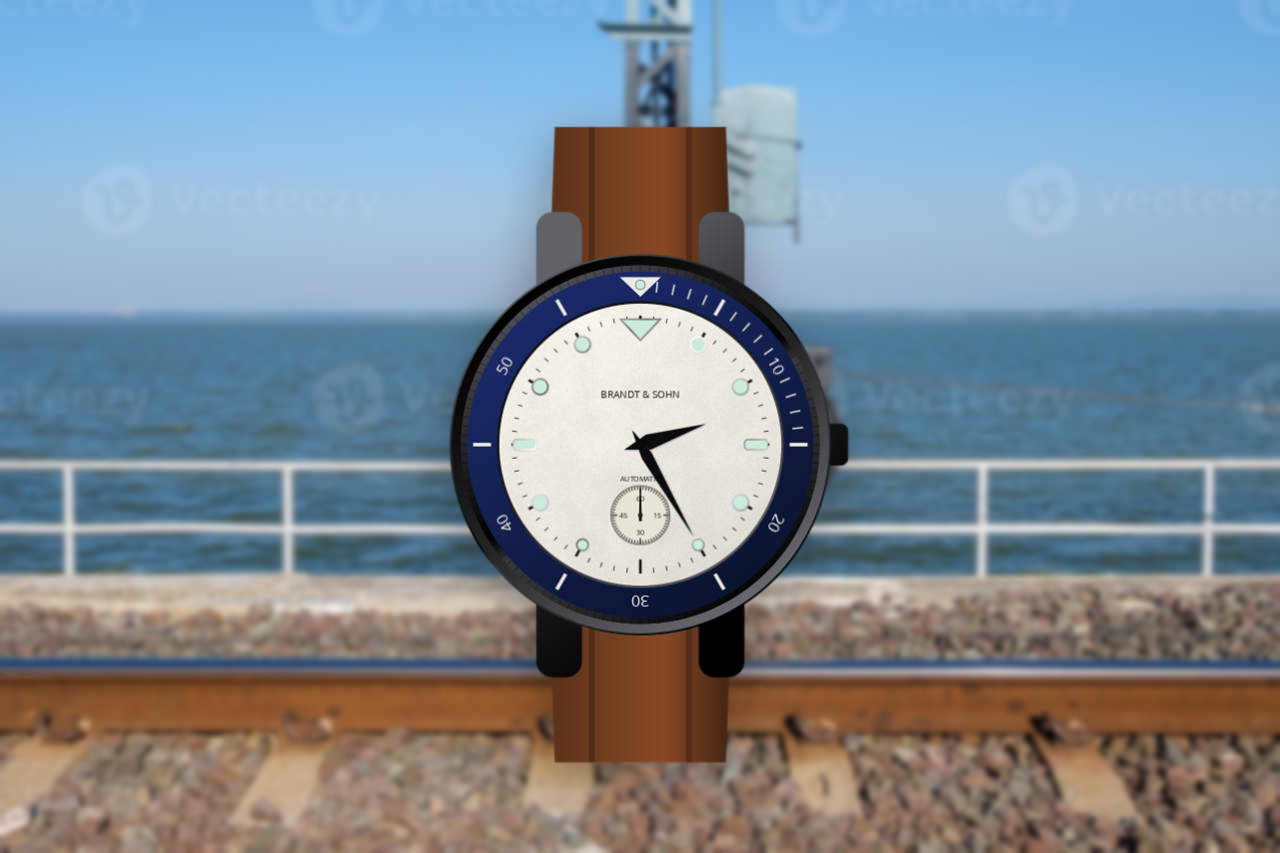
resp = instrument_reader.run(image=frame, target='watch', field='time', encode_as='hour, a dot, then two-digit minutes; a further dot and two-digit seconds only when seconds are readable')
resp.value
2.25
